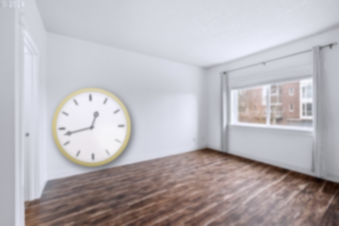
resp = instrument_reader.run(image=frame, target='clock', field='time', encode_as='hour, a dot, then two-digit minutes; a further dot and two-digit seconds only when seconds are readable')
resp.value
12.43
